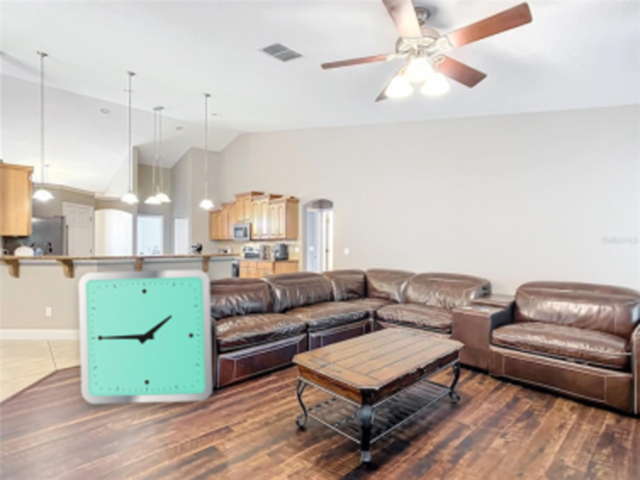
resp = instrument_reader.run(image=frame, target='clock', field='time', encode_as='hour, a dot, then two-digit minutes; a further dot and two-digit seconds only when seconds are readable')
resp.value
1.45
